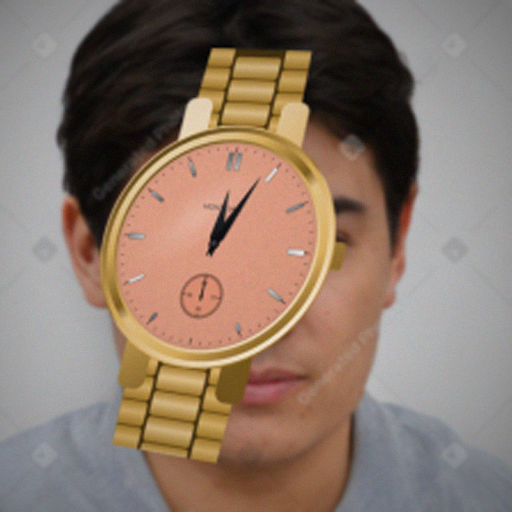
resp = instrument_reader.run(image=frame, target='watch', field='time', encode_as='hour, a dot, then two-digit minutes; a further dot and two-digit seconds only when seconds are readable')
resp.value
12.04
